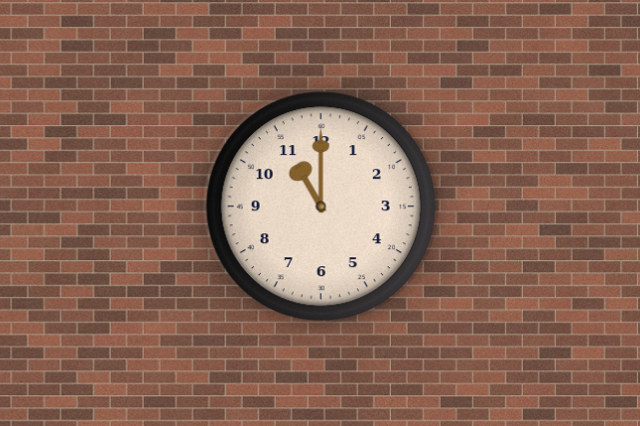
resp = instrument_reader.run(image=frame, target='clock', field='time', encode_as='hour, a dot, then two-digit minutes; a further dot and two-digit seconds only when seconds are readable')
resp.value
11.00
